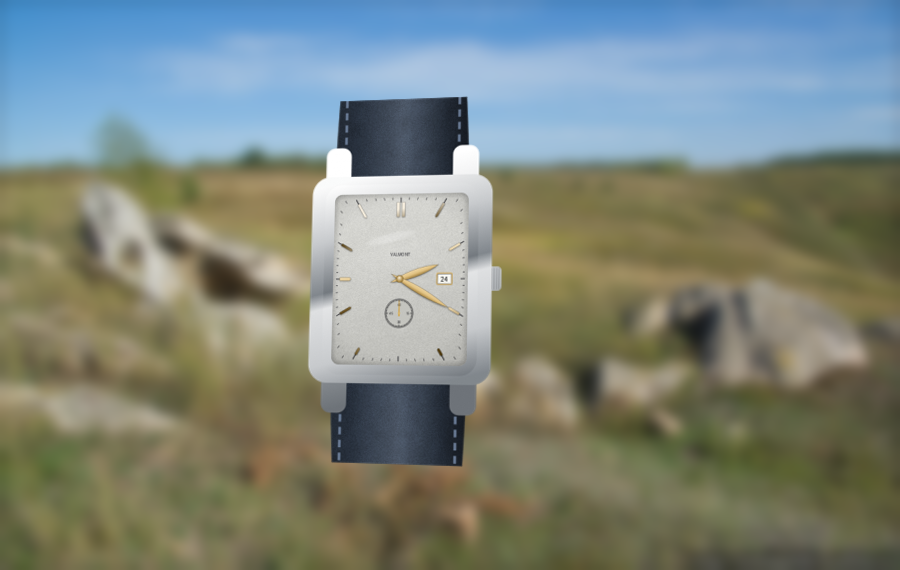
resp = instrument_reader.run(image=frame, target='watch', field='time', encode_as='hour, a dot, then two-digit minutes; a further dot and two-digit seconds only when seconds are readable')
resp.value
2.20
